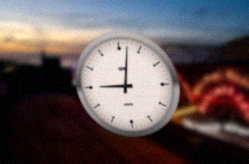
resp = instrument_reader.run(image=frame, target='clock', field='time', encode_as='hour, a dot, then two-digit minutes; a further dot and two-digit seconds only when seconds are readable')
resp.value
9.02
